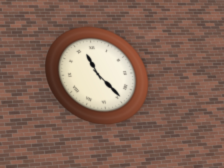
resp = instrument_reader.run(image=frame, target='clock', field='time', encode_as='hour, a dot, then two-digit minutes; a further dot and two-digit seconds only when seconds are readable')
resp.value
11.24
